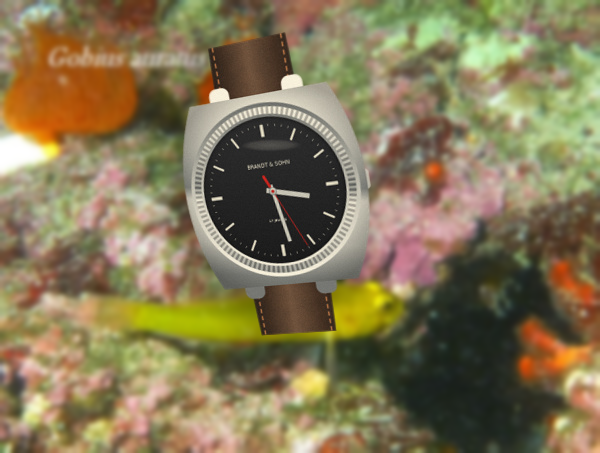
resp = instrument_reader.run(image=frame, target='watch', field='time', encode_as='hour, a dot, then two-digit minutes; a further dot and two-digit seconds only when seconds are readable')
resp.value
3.28.26
